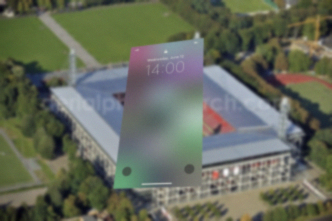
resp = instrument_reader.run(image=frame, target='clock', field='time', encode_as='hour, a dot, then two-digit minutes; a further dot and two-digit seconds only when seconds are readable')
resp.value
14.00
